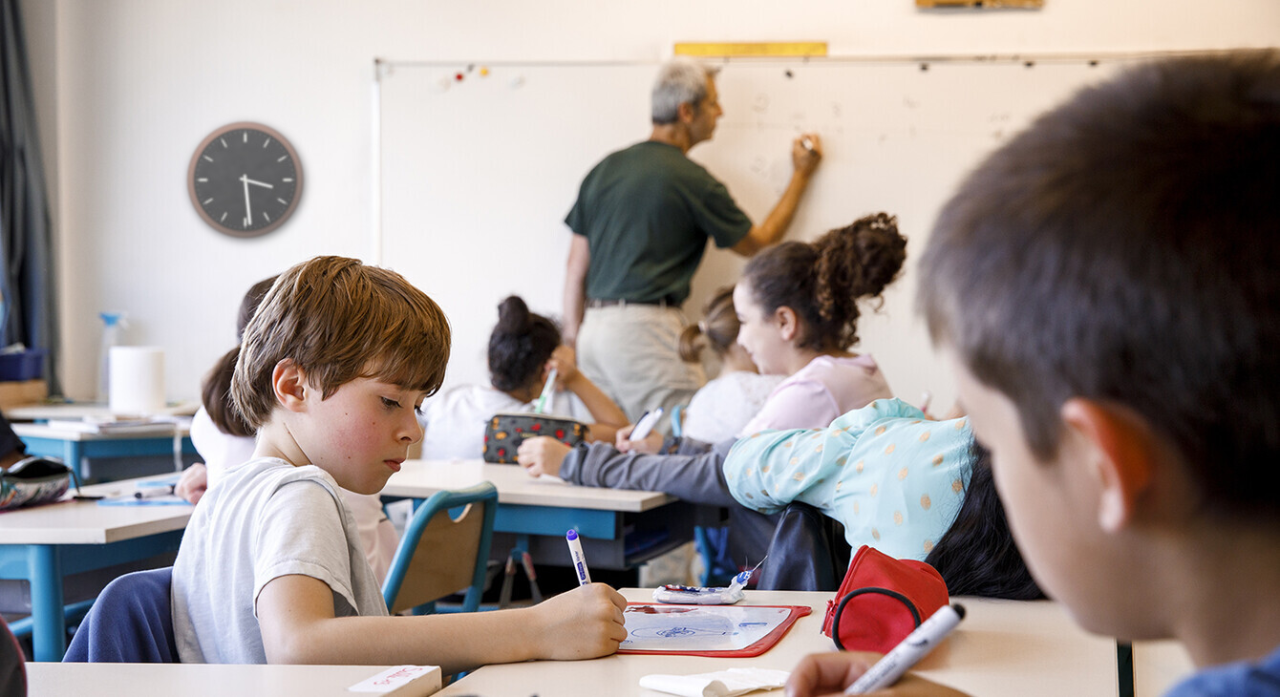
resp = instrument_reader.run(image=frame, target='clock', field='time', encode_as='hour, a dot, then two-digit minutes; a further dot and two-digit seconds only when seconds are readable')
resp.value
3.29
